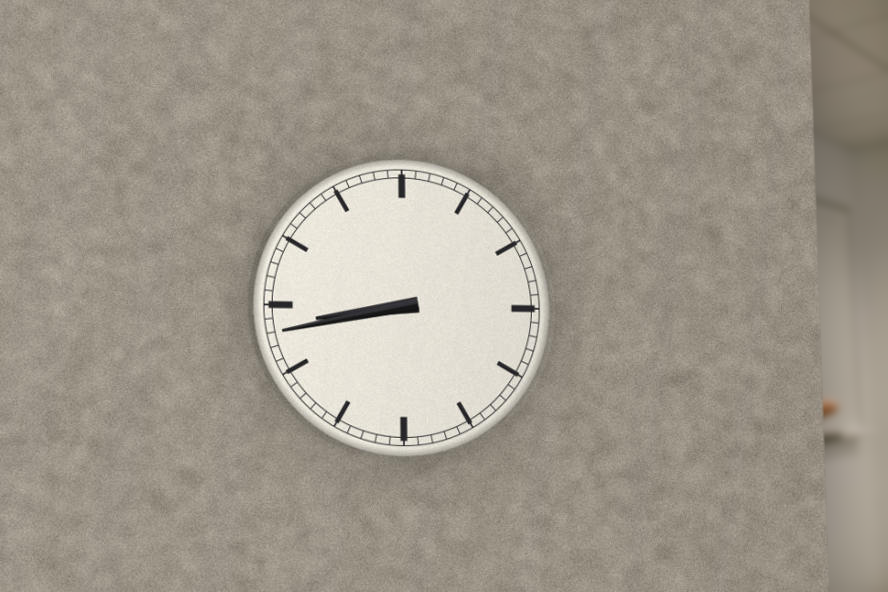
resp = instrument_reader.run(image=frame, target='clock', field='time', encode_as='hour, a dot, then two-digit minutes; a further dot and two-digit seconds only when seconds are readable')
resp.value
8.43
